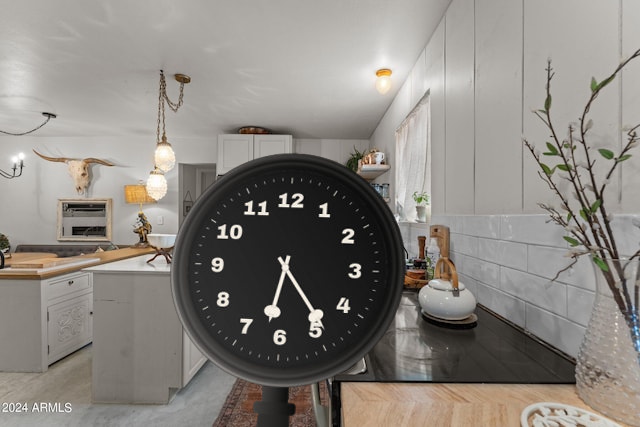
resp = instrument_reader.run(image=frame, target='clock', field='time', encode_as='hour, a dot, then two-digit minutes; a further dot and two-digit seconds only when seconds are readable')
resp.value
6.24
